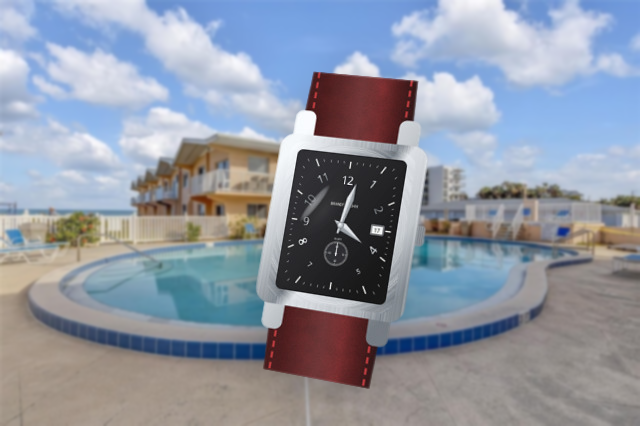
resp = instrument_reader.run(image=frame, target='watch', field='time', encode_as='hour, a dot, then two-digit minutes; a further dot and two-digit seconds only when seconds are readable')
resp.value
4.02
